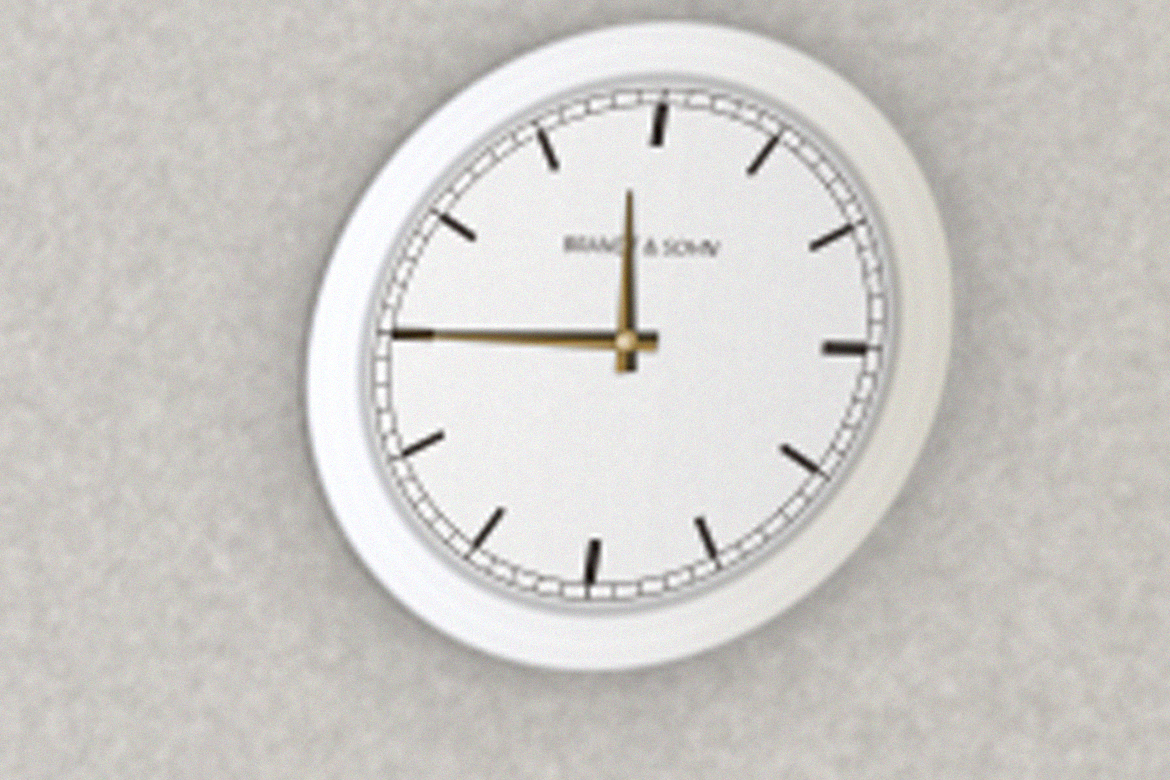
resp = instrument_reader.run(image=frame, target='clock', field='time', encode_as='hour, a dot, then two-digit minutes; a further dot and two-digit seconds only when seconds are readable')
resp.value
11.45
